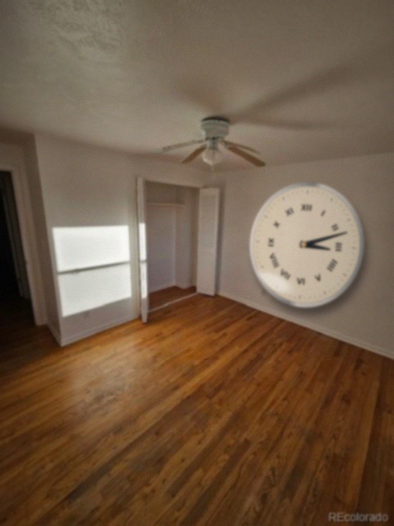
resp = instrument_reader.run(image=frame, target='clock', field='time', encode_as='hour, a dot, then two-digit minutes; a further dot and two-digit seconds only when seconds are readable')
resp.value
3.12
